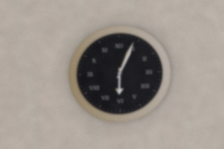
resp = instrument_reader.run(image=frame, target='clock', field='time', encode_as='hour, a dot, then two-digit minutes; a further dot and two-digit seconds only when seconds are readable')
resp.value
6.04
